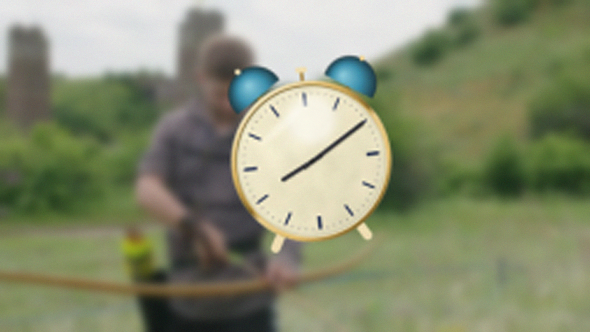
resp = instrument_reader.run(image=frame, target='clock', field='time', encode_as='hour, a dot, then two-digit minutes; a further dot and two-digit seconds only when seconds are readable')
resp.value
8.10
